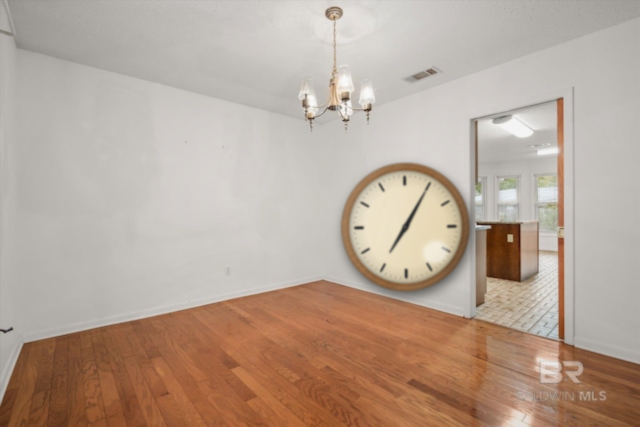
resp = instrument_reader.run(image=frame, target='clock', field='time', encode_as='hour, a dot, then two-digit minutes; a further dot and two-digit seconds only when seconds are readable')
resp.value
7.05
